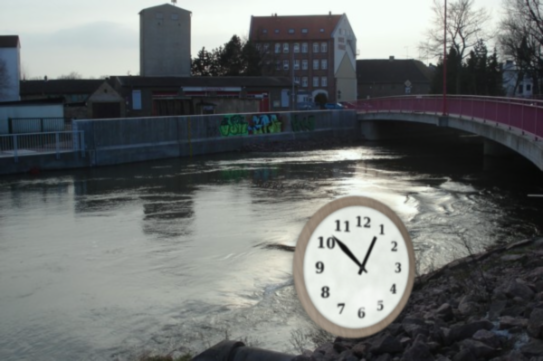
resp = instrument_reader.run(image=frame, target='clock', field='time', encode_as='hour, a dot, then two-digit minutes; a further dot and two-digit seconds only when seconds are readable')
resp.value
12.52
